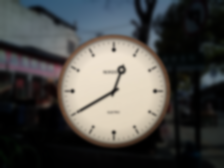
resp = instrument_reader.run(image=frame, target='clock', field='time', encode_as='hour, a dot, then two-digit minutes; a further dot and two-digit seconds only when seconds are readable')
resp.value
12.40
